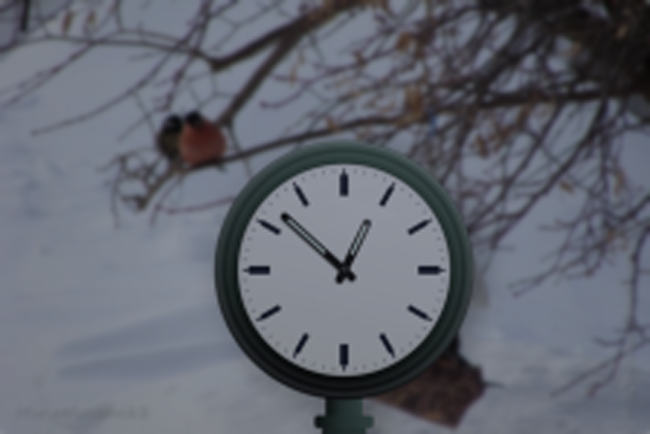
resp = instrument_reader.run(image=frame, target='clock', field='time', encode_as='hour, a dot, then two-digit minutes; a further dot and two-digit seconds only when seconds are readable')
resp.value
12.52
